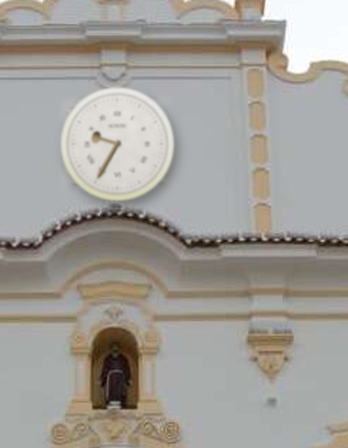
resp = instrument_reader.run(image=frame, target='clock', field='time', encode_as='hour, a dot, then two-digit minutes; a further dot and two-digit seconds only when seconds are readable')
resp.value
9.35
